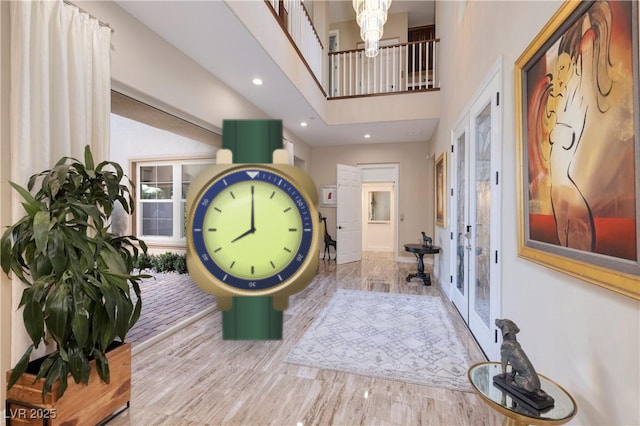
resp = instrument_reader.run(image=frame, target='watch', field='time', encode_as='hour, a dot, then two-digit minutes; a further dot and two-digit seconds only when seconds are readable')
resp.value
8.00
